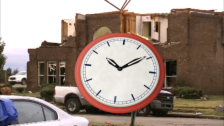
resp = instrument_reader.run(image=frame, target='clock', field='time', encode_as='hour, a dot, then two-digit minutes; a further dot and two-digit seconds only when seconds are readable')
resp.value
10.09
